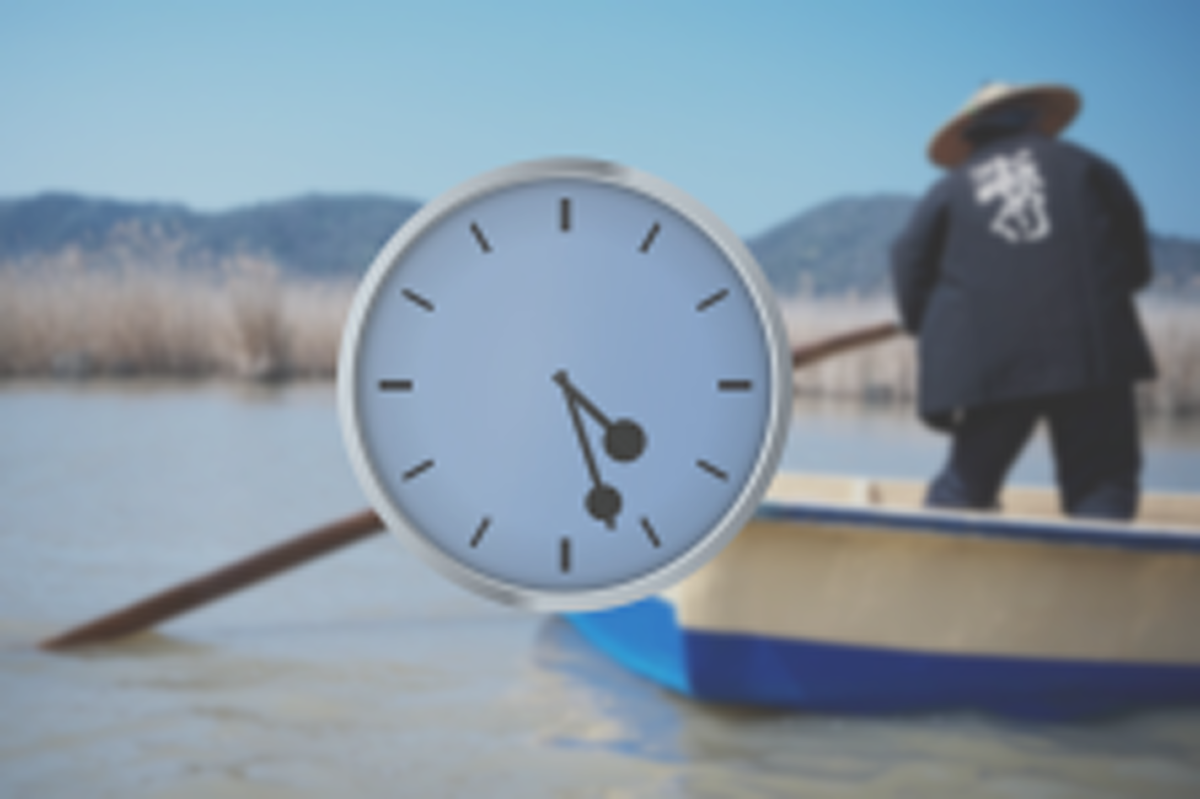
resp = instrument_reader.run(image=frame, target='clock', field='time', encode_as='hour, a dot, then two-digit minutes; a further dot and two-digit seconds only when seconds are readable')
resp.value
4.27
